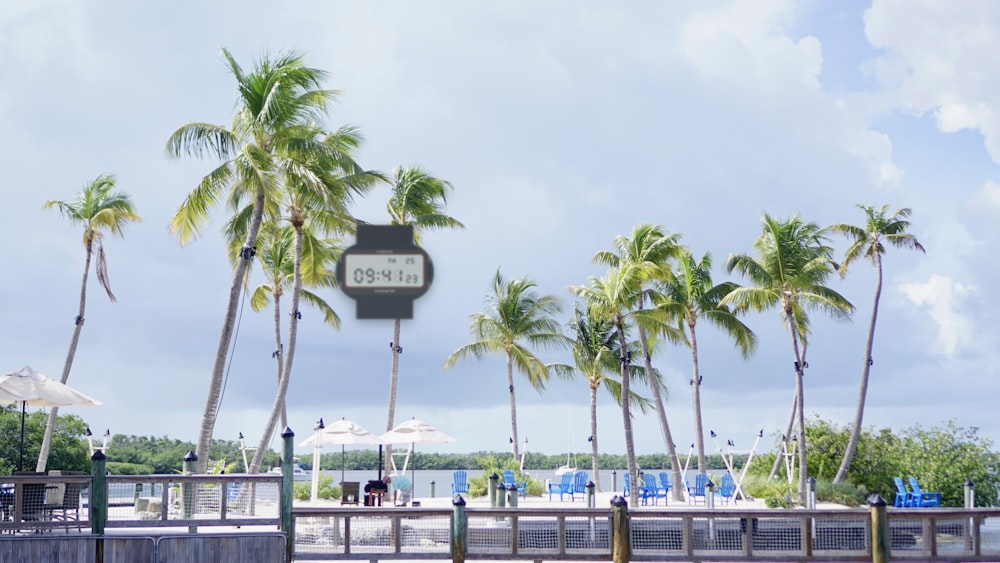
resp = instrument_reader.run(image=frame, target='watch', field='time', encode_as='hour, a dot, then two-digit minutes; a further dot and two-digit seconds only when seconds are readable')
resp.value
9.41
